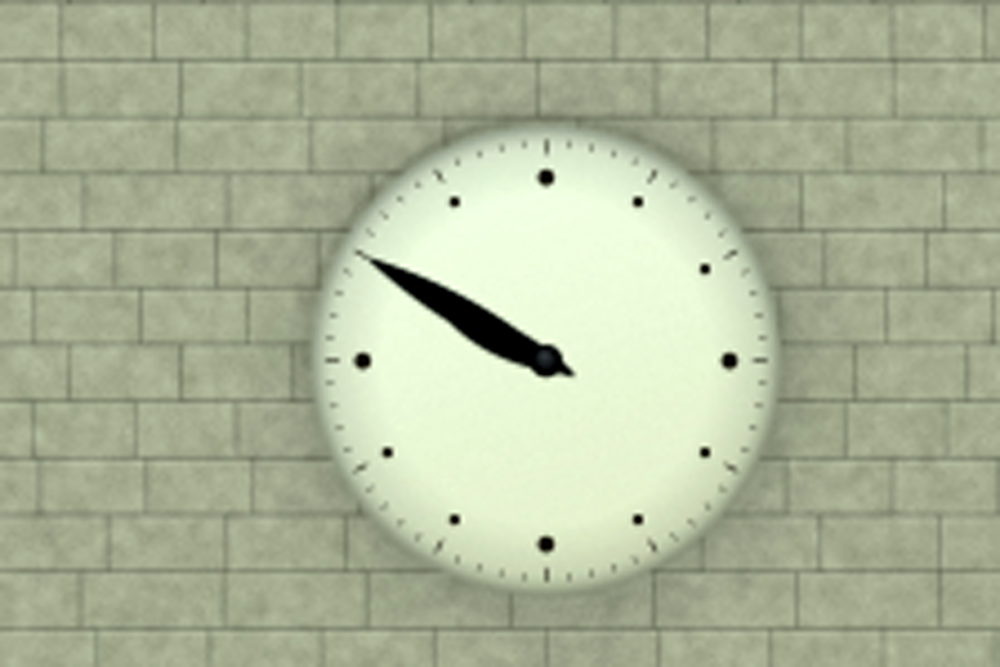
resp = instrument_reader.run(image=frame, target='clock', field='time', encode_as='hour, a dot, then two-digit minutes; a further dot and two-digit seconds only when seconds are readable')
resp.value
9.50
